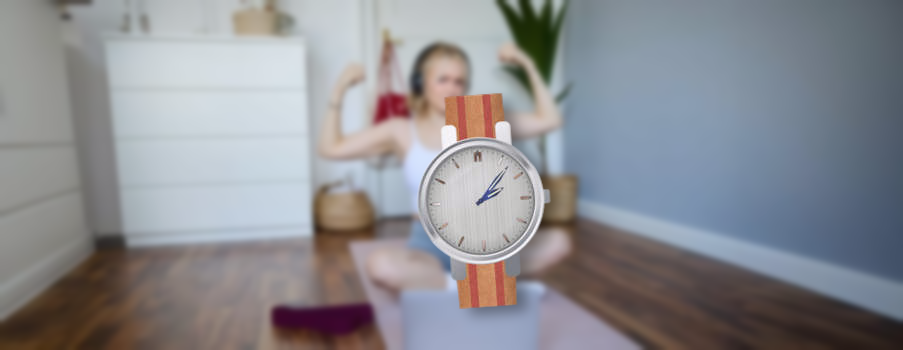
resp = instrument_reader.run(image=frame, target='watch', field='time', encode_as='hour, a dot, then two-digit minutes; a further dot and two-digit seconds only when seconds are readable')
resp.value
2.07
